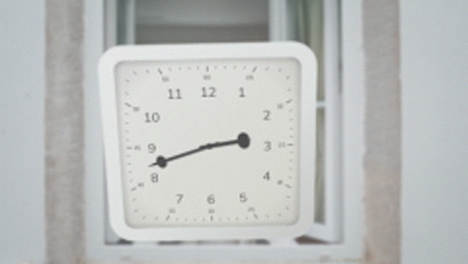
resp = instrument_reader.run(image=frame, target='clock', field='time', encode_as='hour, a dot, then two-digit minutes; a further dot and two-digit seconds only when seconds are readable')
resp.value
2.42
